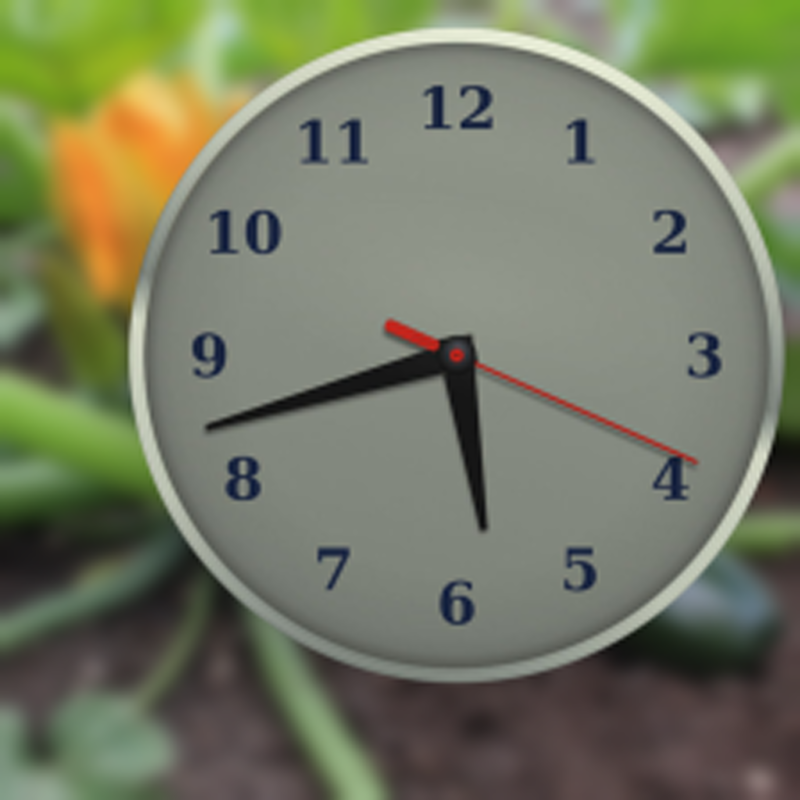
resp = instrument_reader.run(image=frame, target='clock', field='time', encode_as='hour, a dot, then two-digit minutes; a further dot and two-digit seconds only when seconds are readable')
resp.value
5.42.19
